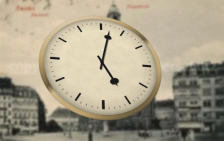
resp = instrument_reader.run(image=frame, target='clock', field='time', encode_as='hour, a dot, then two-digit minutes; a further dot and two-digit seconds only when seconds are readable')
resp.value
5.02
